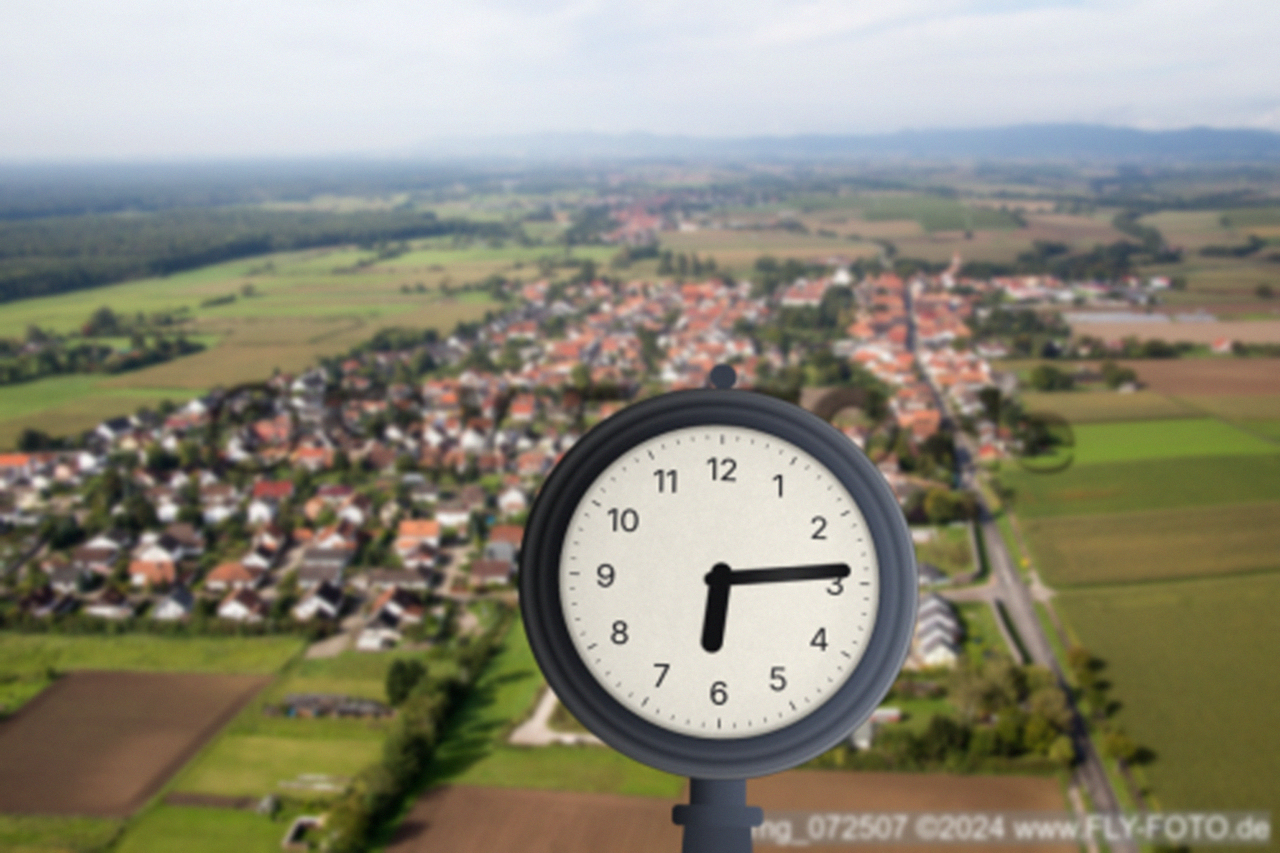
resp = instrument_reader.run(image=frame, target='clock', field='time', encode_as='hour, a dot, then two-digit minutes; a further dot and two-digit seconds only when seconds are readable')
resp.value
6.14
